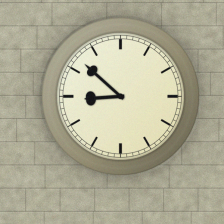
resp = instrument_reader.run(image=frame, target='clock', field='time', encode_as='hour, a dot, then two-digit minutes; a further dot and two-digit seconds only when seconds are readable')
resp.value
8.52
